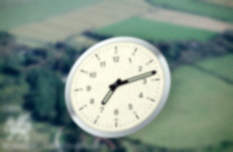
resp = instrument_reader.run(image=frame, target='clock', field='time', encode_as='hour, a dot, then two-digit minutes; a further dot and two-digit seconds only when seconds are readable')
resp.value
7.13
